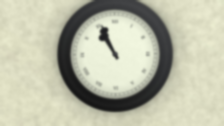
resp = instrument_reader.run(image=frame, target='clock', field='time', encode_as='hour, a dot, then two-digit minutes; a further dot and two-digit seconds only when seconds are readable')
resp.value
10.56
